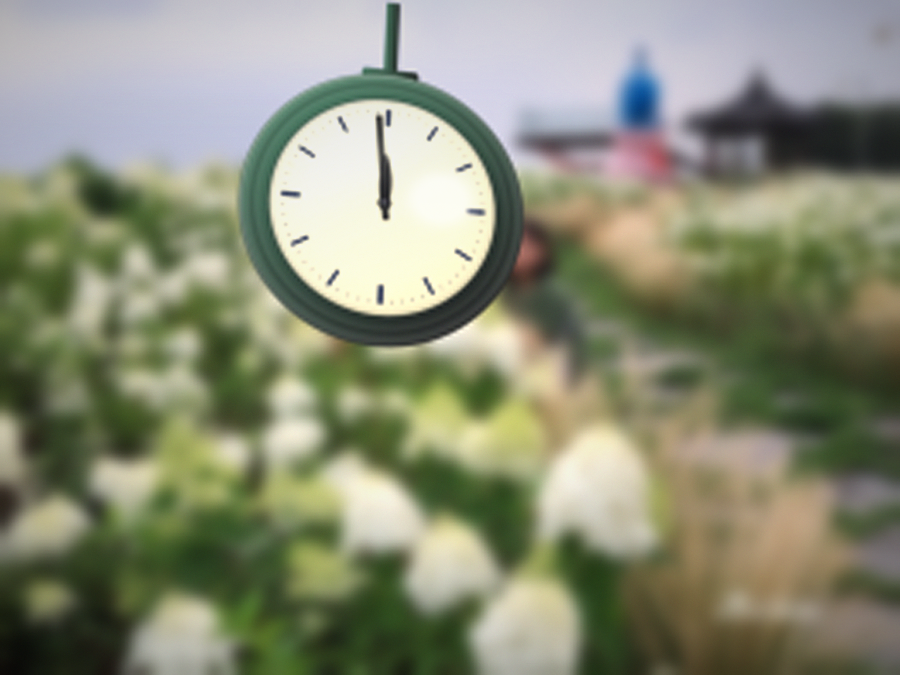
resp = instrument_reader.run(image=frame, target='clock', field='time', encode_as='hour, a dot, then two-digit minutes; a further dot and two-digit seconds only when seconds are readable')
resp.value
11.59
